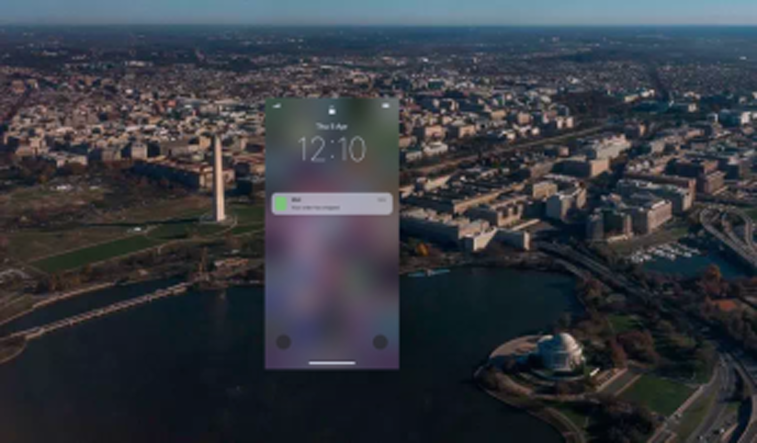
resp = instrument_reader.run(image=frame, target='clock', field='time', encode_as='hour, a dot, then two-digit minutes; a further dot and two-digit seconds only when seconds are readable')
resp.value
12.10
